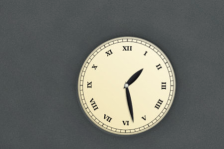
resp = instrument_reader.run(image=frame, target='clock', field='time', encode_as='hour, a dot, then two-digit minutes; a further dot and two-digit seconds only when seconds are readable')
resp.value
1.28
